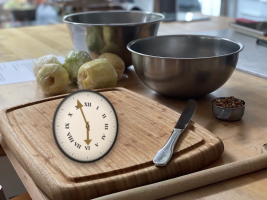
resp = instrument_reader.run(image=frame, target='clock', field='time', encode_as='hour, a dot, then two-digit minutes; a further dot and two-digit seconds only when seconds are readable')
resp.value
5.56
